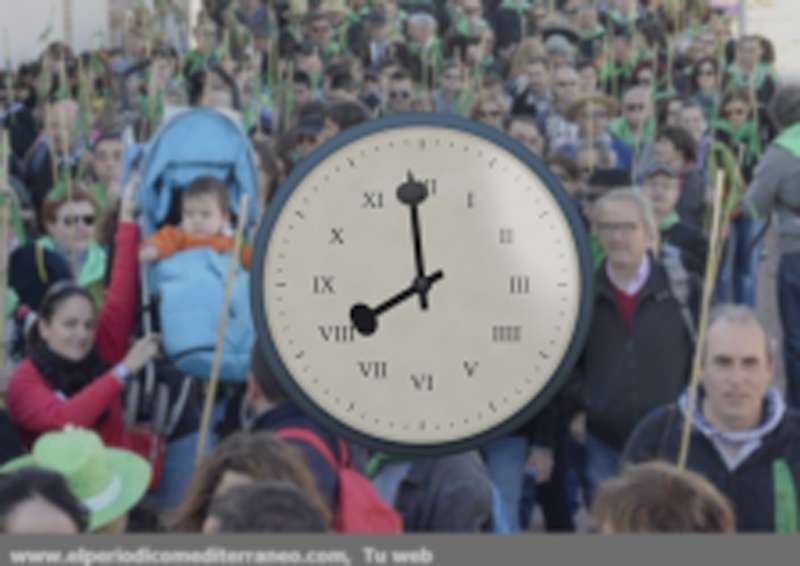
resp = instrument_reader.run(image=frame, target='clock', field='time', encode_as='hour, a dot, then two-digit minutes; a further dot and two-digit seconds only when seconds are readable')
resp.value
7.59
